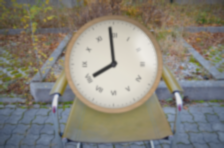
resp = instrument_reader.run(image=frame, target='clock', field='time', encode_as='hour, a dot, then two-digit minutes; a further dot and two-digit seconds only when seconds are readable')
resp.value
7.59
